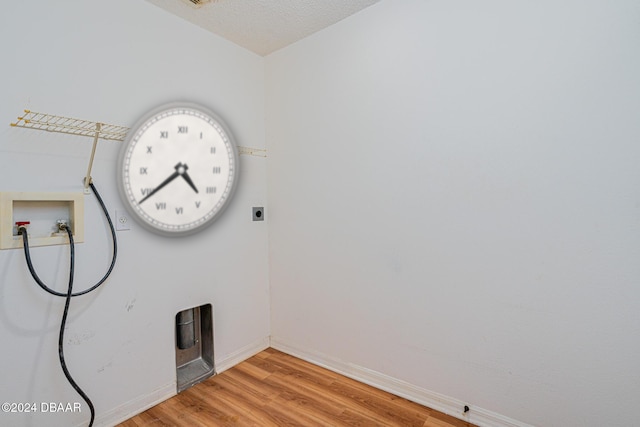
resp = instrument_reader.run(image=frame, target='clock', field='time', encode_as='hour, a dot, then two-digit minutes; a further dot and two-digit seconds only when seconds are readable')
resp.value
4.39
